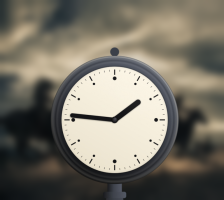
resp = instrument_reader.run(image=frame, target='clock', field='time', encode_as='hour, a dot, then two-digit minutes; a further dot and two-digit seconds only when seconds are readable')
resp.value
1.46
